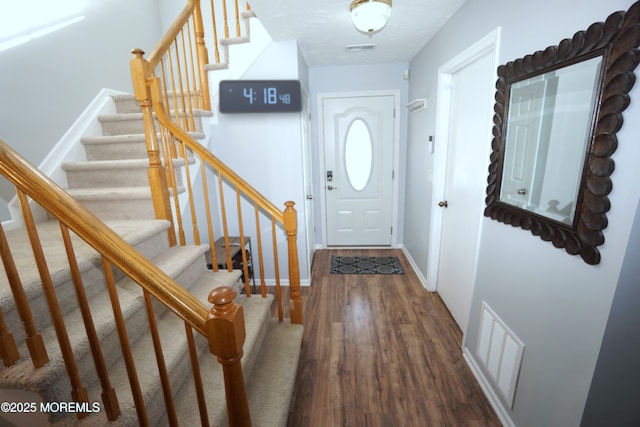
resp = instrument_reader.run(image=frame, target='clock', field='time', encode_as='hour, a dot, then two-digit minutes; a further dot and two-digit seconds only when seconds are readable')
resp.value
4.18
